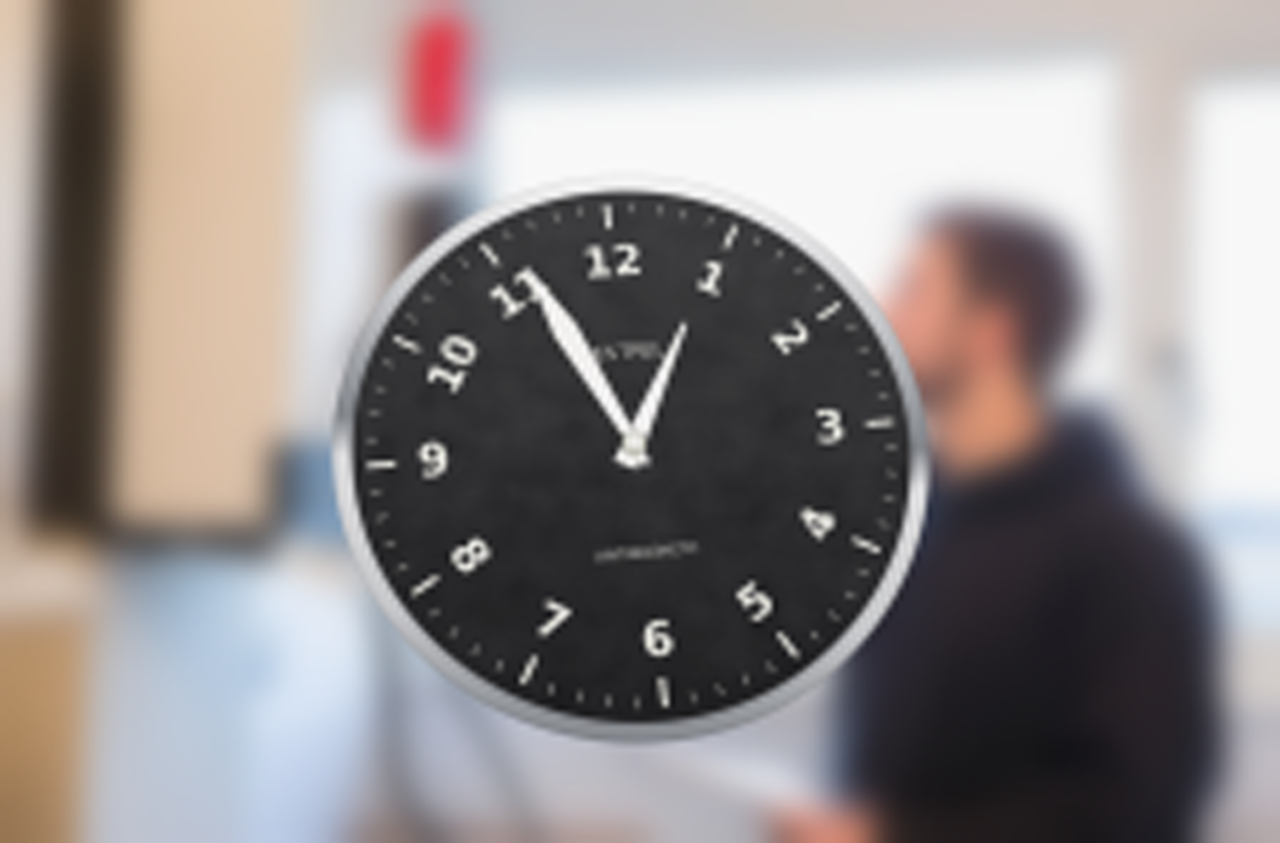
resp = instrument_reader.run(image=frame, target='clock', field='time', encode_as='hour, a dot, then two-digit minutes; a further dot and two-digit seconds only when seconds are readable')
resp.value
12.56
